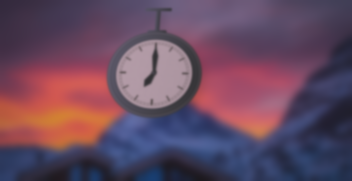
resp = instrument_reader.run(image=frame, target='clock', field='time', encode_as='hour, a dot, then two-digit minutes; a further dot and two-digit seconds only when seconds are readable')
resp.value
7.00
